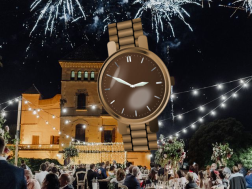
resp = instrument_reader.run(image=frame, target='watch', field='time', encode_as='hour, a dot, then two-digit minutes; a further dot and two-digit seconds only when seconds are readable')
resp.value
2.50
